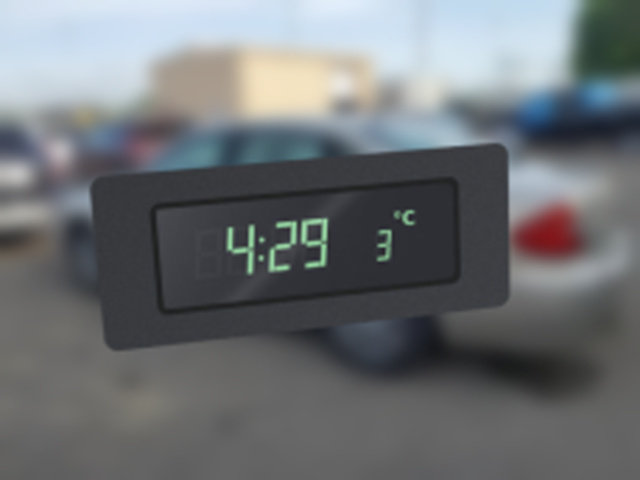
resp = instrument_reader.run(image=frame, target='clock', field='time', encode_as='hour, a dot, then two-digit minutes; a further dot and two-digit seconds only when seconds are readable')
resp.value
4.29
